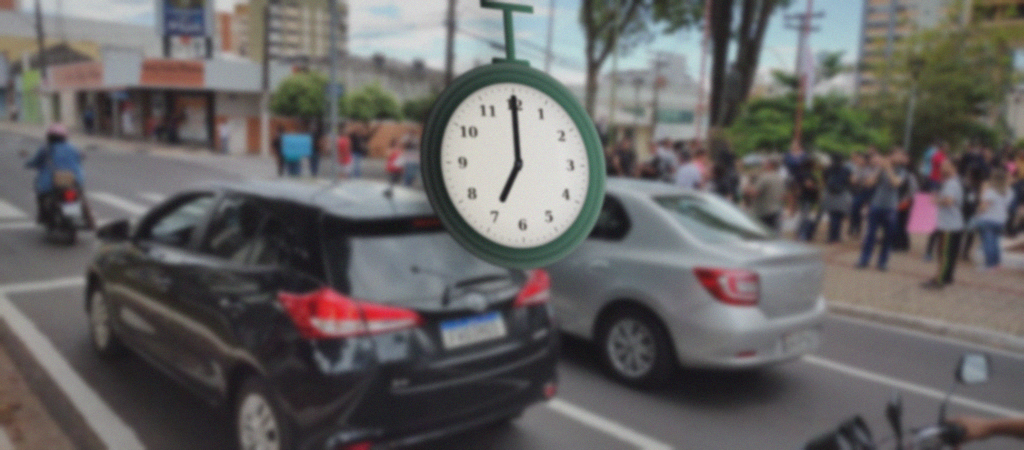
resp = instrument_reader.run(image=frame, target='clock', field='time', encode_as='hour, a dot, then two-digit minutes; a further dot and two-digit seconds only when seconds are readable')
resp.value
7.00
